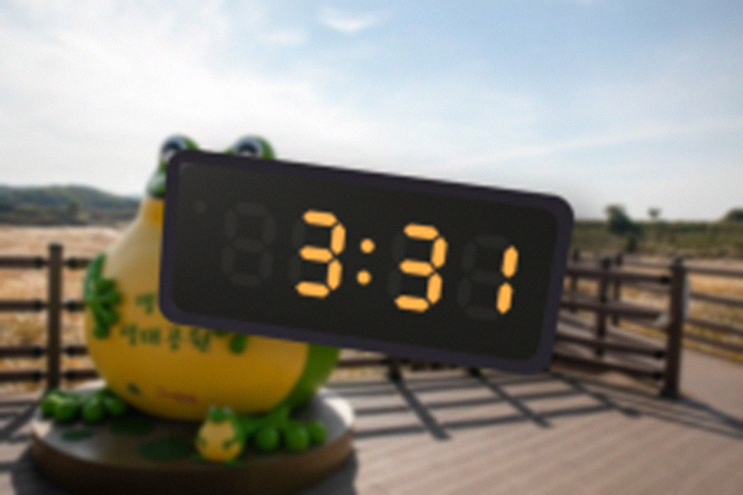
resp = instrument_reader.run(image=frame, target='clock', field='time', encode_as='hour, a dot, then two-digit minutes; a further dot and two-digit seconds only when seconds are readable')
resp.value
3.31
